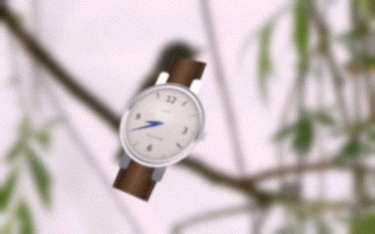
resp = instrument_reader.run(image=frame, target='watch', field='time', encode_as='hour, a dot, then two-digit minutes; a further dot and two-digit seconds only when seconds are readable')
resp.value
8.40
